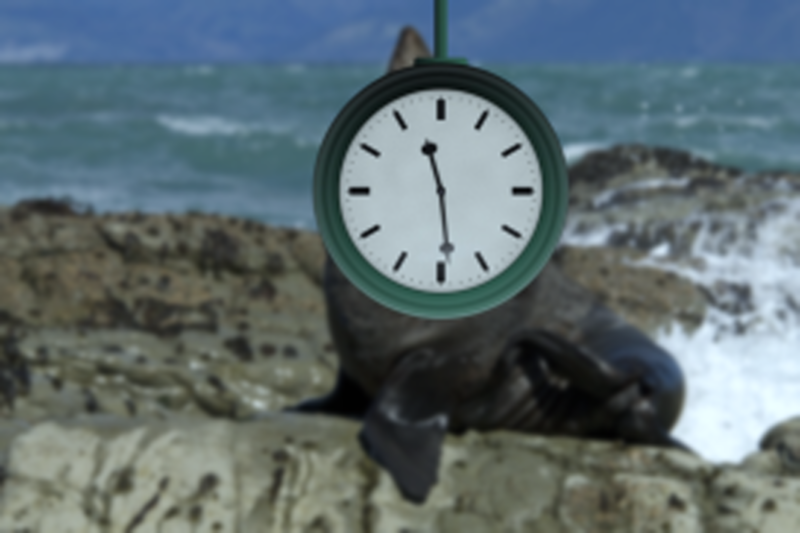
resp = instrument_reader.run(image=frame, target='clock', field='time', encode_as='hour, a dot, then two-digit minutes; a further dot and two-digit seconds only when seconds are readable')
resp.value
11.29
